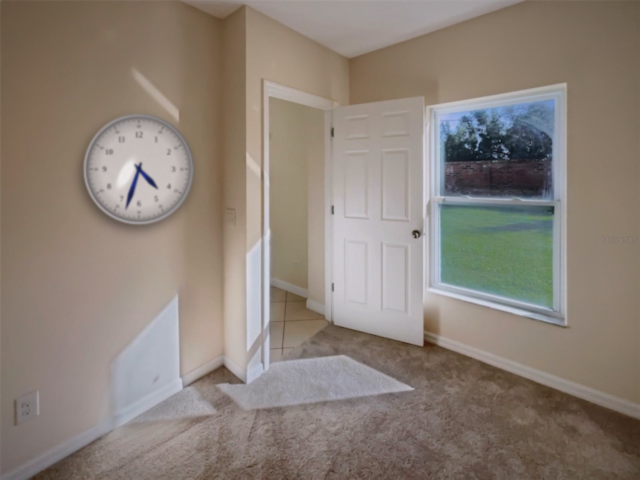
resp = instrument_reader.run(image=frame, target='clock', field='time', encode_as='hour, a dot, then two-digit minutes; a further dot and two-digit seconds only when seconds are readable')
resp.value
4.33
